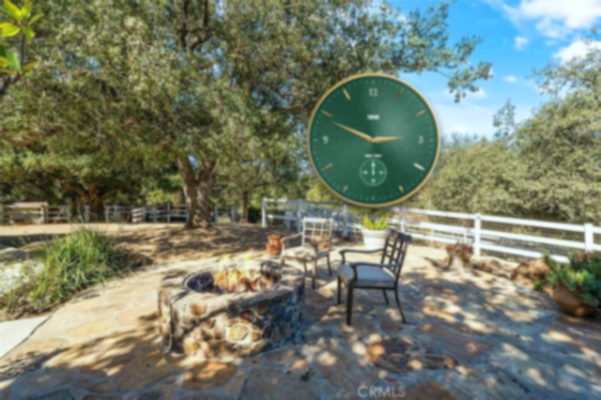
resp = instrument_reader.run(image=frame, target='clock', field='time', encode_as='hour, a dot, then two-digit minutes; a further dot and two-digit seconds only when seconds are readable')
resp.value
2.49
